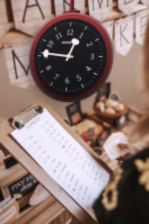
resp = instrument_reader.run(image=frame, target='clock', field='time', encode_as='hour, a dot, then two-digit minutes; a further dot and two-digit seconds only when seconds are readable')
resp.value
12.46
